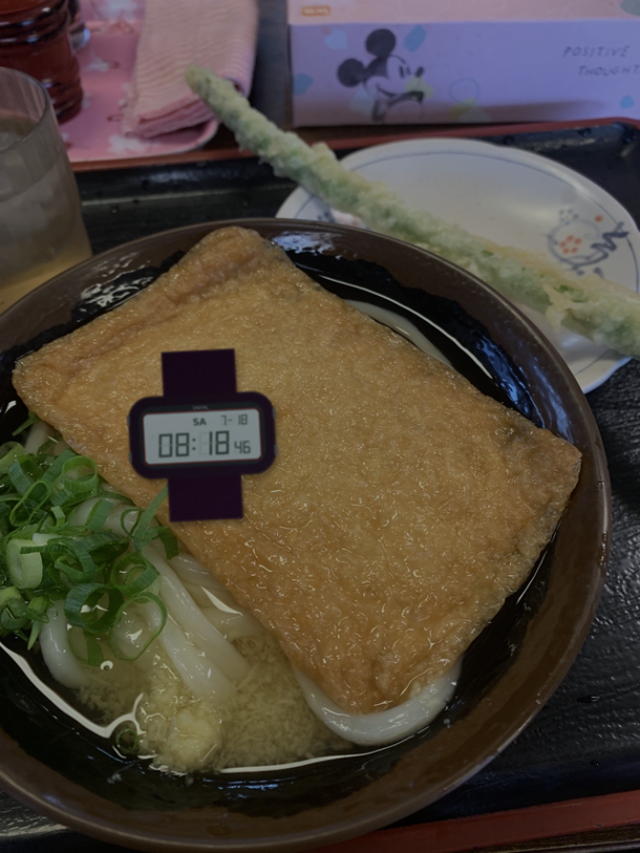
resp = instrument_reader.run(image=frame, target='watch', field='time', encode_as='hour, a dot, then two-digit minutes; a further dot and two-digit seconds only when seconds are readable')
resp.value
8.18.46
